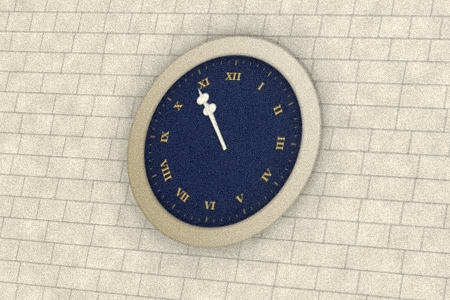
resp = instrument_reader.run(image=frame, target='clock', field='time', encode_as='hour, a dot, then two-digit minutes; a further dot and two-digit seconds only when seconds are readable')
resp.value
10.54
